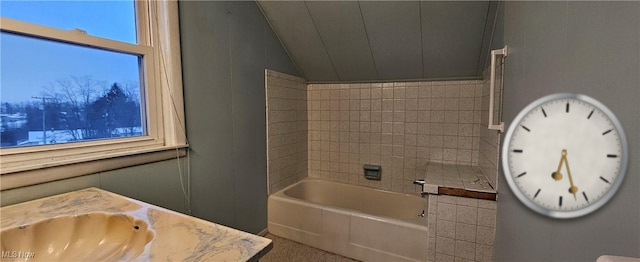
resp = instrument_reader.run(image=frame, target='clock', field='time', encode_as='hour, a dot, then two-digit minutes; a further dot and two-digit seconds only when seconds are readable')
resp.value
6.27
